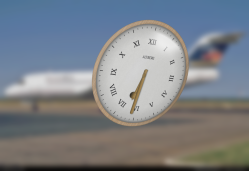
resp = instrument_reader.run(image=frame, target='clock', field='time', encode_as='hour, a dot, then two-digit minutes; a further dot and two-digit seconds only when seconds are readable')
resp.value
6.31
